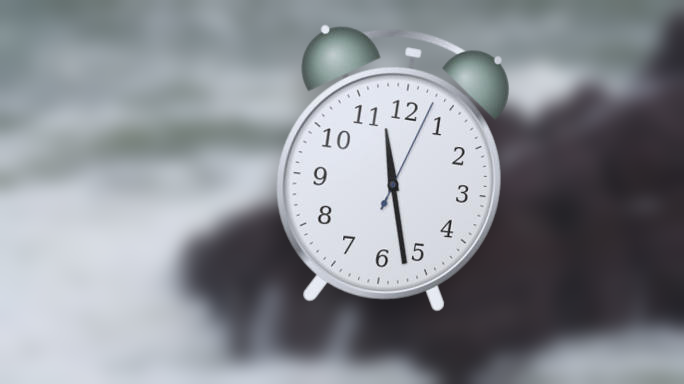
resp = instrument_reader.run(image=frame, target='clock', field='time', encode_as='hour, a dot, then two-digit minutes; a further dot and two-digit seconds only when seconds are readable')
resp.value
11.27.03
